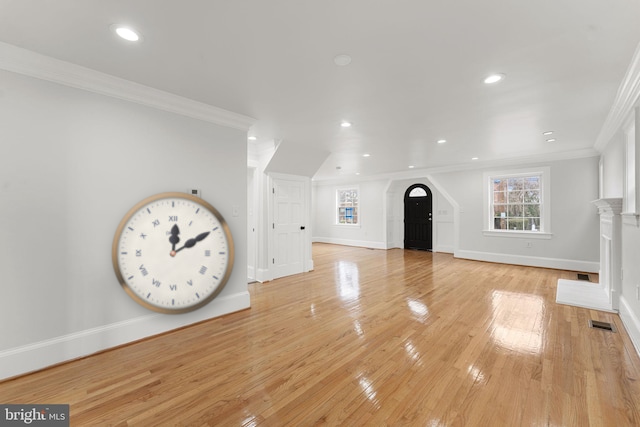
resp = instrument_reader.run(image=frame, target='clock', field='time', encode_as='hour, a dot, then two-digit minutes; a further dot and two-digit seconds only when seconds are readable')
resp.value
12.10
